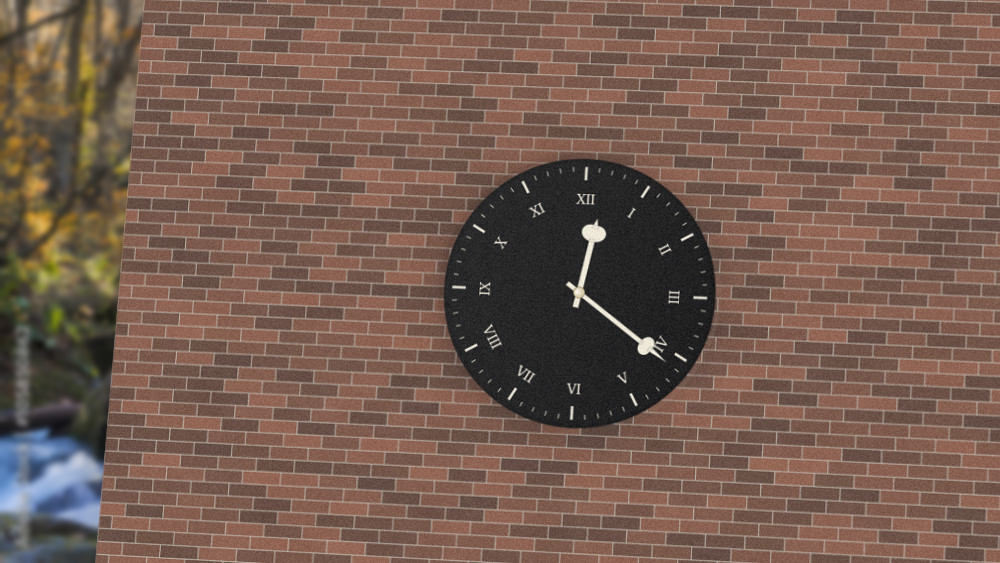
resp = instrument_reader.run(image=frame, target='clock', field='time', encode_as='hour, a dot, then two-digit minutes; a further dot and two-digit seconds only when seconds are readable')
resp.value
12.21
